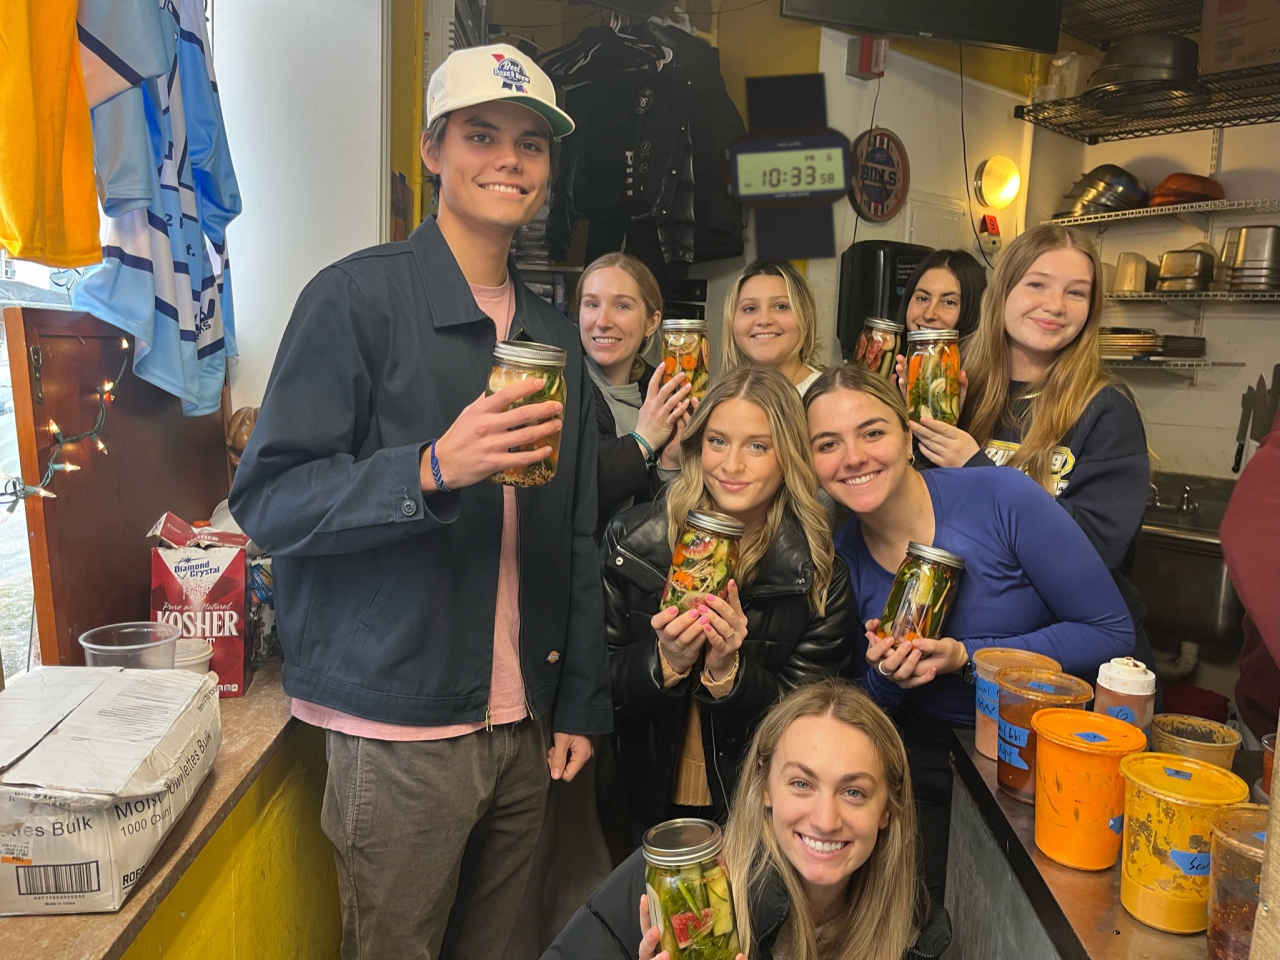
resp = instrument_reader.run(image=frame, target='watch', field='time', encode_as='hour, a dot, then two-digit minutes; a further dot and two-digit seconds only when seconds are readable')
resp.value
10.33
